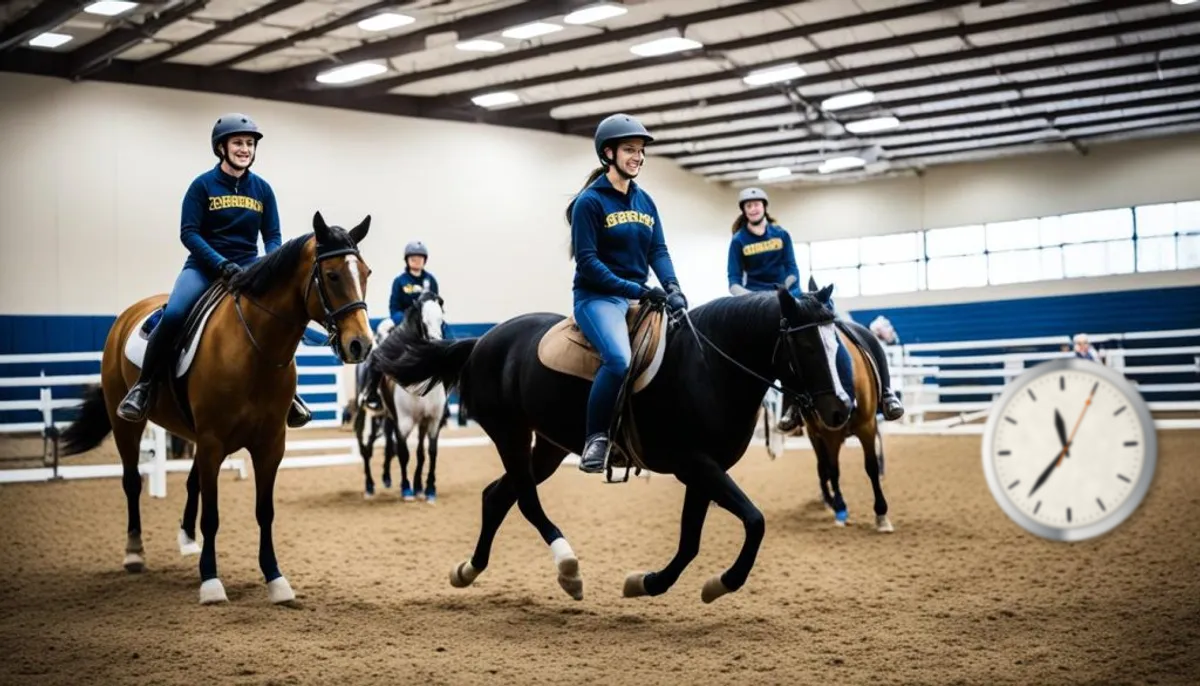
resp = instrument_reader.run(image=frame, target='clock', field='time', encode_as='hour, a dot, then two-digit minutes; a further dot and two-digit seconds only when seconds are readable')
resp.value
11.37.05
